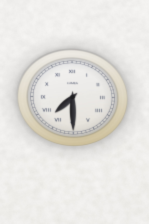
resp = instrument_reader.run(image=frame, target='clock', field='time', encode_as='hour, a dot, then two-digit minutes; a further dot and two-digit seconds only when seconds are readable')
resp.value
7.30
